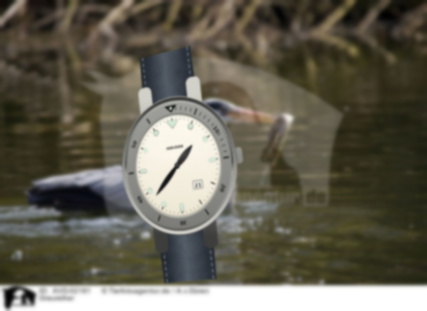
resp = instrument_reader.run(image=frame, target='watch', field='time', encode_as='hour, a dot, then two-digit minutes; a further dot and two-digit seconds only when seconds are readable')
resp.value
1.38
